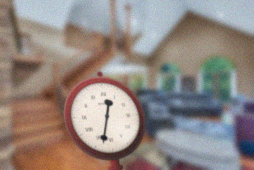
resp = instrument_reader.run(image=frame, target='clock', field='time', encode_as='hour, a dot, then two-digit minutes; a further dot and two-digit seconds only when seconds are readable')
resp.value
12.33
